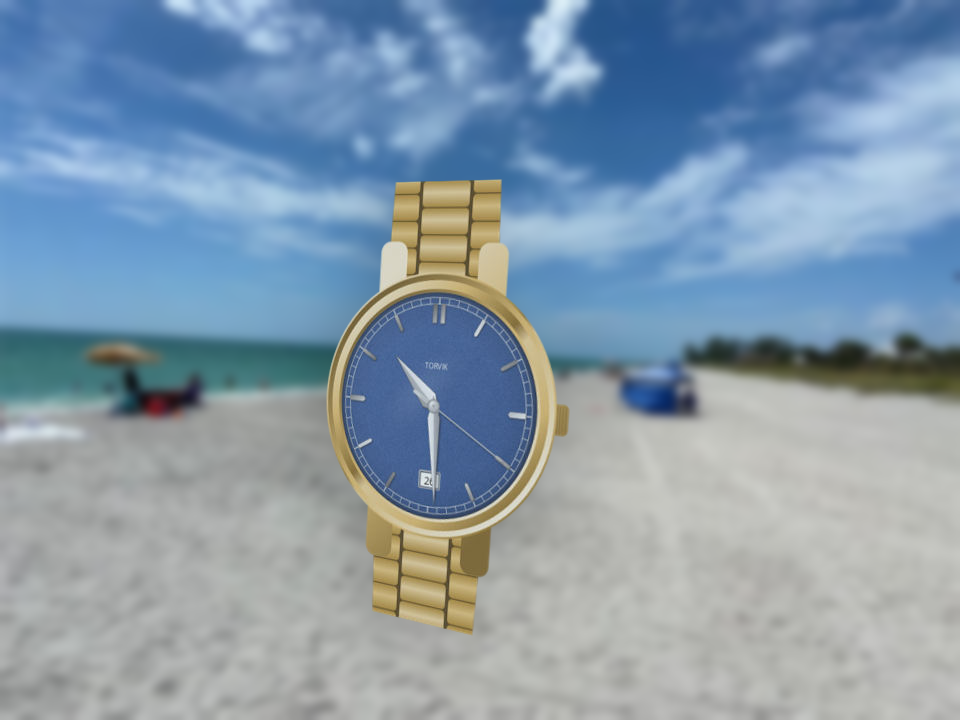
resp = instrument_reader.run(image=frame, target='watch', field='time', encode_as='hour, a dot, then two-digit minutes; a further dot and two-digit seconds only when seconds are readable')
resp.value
10.29.20
